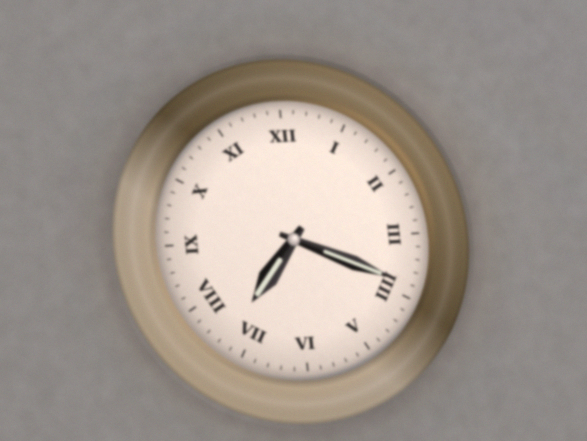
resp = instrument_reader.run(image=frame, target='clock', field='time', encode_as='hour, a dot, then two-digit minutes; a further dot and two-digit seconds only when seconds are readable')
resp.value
7.19
